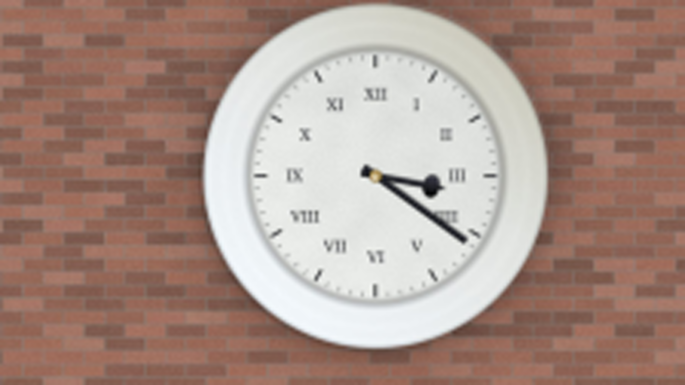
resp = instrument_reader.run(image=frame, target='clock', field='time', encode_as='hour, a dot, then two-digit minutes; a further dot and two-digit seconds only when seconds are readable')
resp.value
3.21
